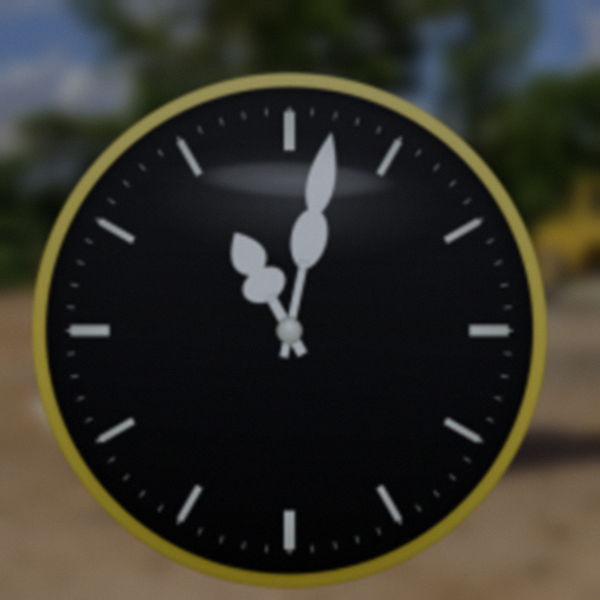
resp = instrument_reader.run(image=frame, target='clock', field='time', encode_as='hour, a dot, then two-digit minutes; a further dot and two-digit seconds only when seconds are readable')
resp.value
11.02
